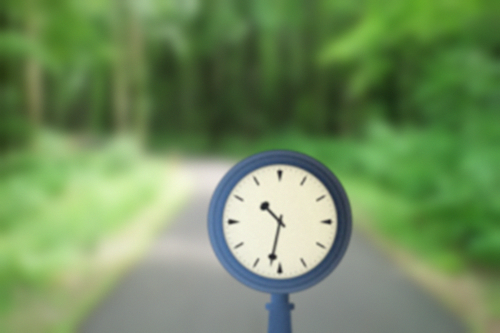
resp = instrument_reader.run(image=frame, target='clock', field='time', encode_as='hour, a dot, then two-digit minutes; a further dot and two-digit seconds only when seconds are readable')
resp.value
10.32
